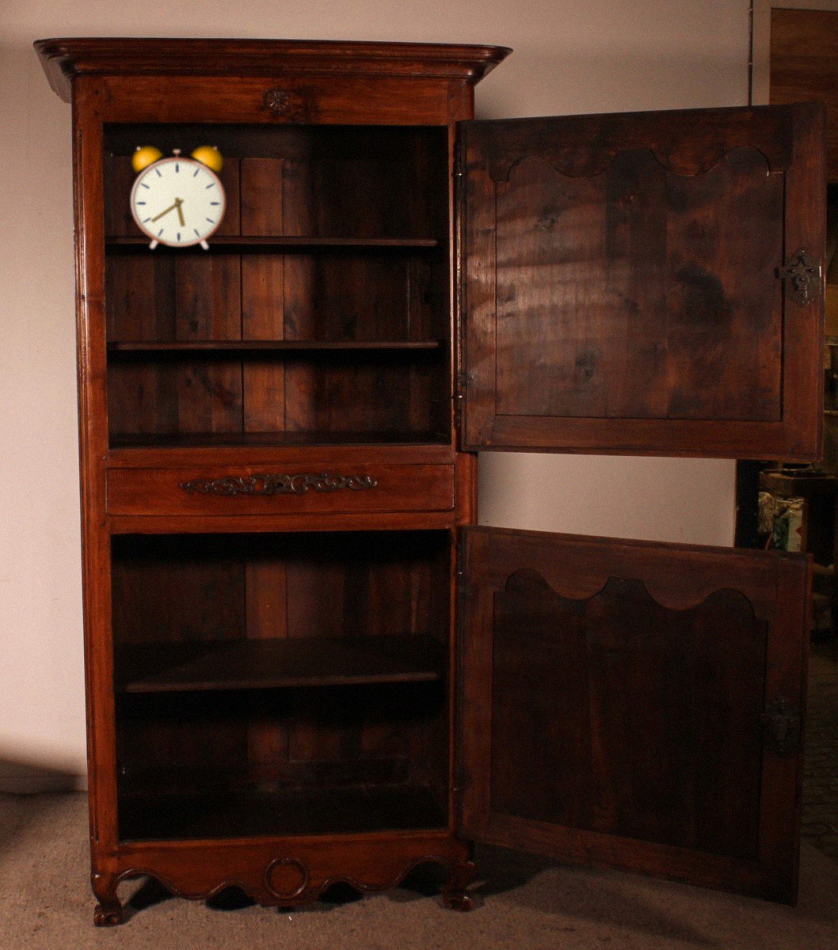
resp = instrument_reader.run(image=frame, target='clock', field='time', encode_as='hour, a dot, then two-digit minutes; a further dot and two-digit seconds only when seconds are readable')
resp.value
5.39
